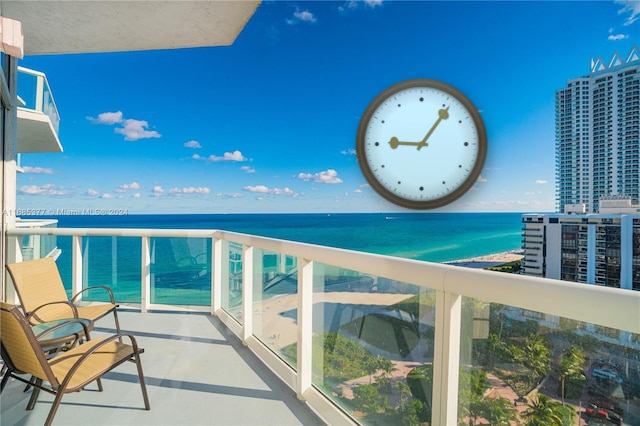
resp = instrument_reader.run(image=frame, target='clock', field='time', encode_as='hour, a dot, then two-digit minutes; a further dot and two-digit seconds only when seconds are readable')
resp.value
9.06
